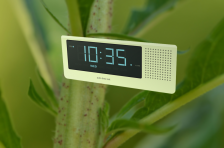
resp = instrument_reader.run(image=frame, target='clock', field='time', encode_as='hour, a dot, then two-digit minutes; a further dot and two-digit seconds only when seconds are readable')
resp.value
10.35
